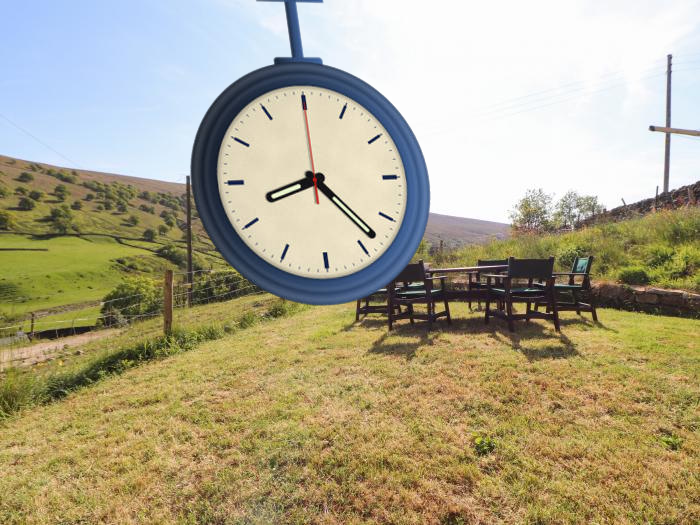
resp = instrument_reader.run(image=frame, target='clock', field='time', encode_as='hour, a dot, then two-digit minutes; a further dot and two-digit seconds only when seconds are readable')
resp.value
8.23.00
